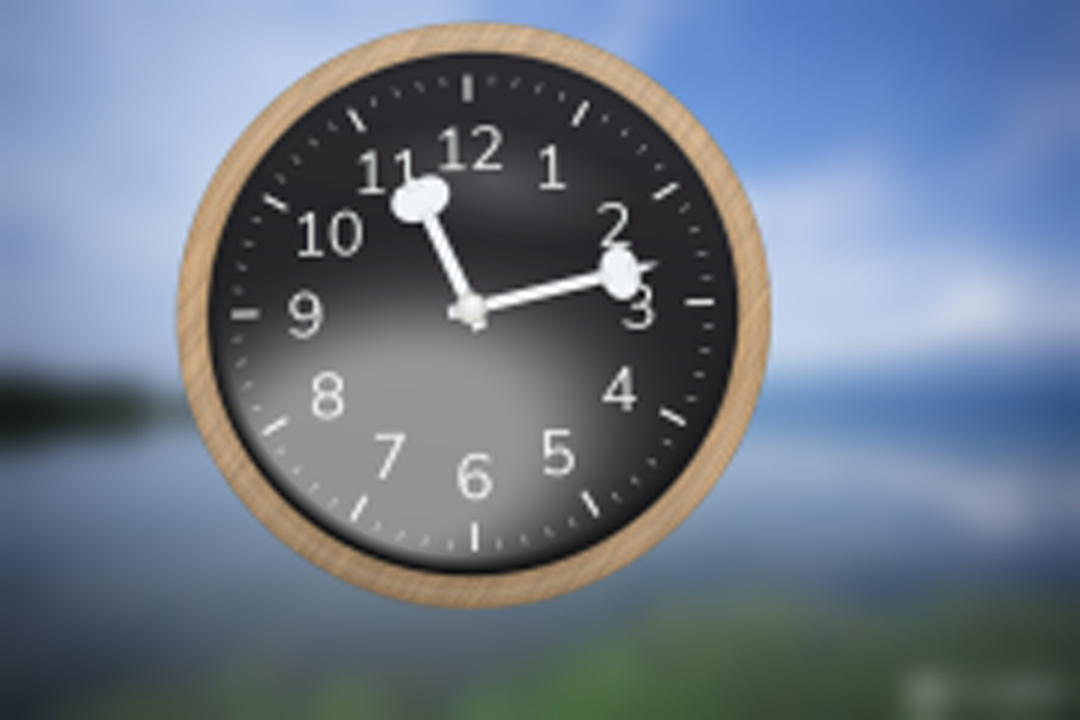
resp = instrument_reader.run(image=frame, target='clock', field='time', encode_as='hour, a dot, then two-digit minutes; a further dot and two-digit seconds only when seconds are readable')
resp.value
11.13
